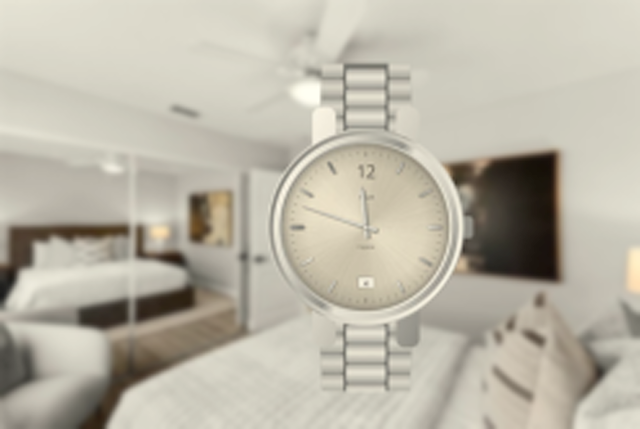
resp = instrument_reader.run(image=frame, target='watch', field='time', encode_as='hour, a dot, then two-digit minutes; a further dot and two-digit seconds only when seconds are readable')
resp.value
11.48
